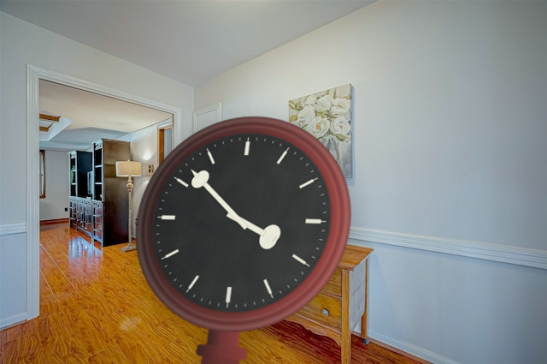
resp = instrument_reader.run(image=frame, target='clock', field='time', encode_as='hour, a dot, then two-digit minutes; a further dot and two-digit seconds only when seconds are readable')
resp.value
3.52
